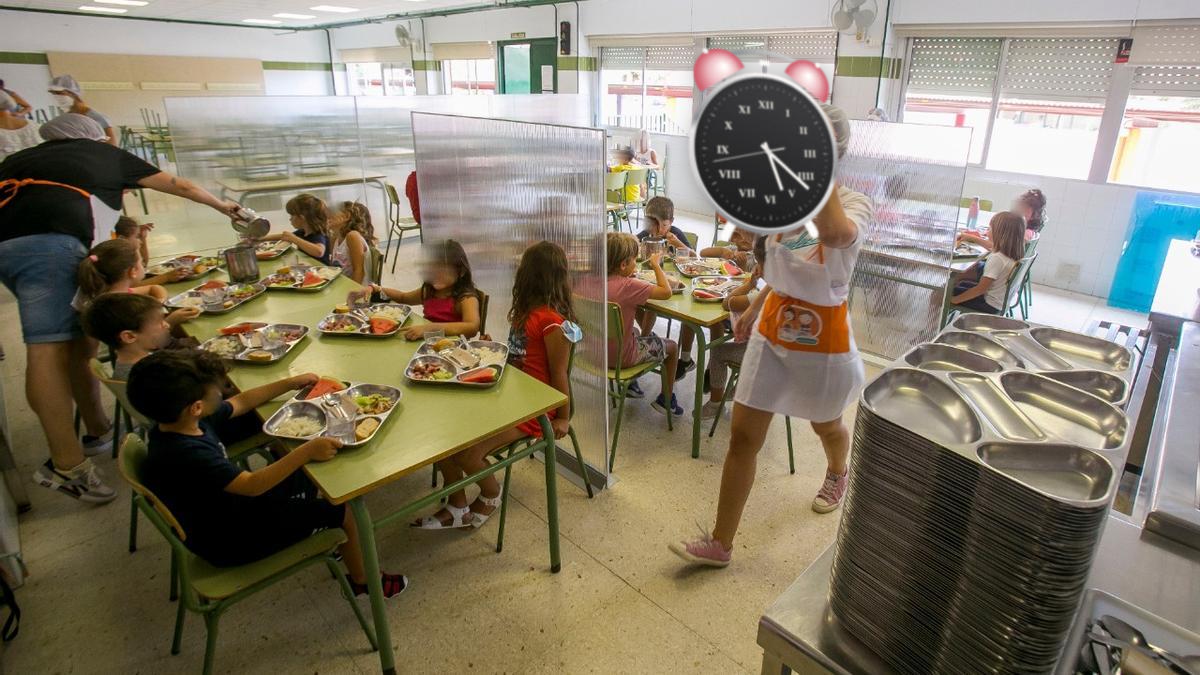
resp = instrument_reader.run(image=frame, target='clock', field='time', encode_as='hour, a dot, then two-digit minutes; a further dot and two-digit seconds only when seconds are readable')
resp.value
5.21.43
